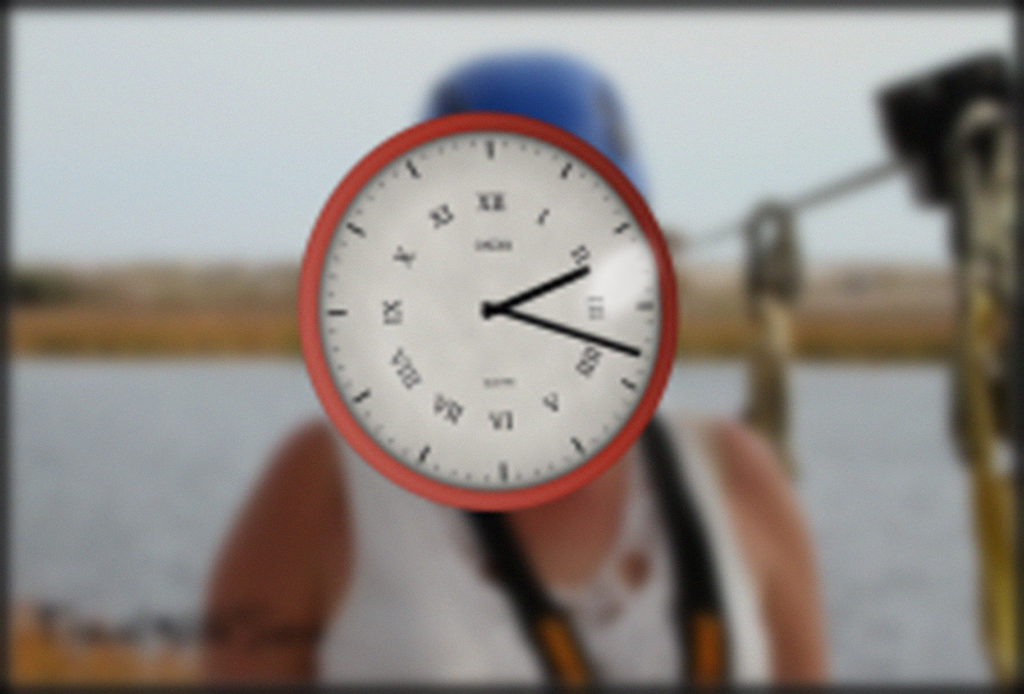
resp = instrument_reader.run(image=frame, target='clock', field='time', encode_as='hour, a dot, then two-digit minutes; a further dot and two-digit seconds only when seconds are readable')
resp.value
2.18
